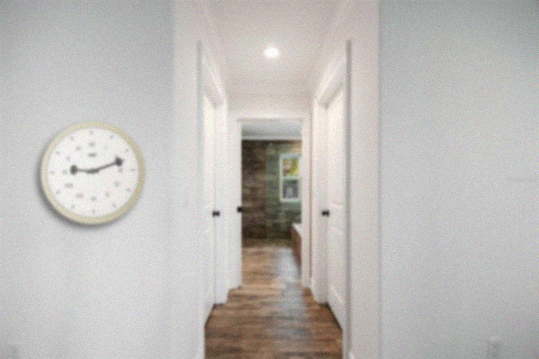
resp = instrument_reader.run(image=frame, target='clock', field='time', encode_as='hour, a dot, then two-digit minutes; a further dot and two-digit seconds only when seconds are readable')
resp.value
9.12
